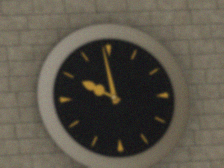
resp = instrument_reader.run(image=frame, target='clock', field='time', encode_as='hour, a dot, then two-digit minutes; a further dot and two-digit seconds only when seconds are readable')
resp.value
9.59
